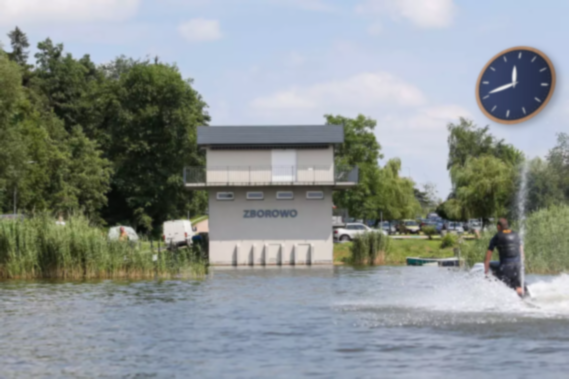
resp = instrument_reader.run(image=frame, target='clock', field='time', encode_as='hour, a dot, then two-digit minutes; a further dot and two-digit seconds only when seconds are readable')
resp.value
11.41
